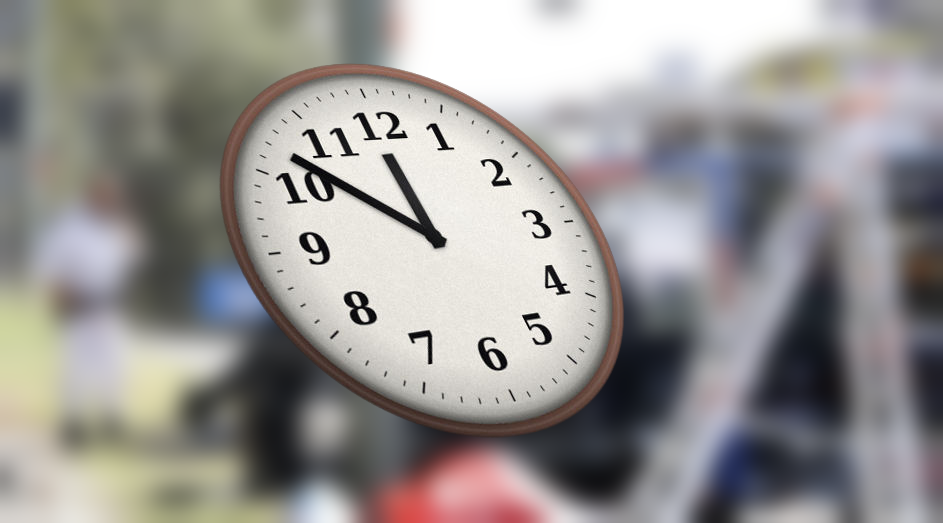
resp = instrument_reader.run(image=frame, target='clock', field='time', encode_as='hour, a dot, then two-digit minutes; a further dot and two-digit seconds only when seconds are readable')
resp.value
11.52
